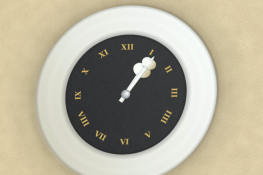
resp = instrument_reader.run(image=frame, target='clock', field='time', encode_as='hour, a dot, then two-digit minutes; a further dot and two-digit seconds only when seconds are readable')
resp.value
1.06
